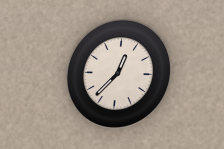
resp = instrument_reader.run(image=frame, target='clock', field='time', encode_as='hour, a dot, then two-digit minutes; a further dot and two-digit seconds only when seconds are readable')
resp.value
12.37
